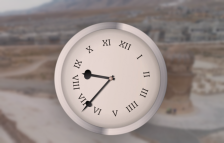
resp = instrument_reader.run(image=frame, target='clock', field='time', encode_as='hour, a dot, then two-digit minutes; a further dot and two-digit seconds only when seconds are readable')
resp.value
8.33
